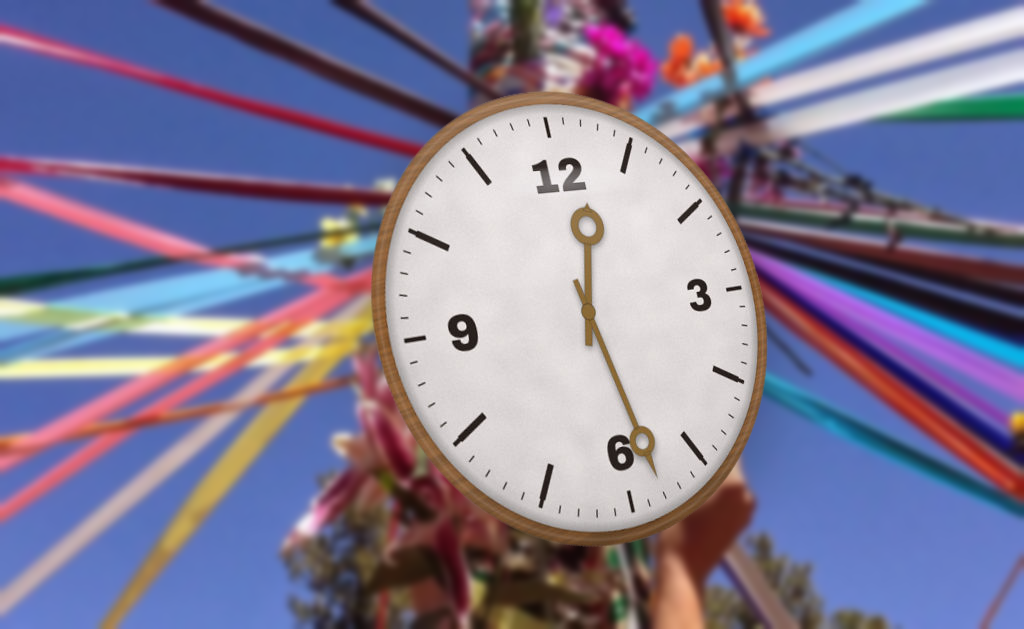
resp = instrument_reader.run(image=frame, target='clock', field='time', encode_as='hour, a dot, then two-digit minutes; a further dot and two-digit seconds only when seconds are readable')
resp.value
12.28
